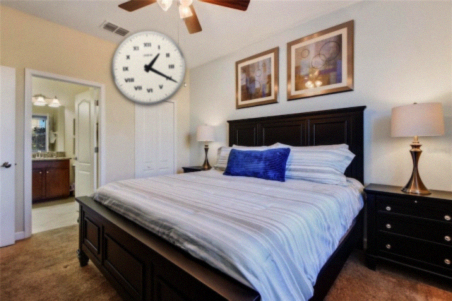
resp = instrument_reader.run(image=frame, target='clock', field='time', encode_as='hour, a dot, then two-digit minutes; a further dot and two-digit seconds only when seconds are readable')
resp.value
1.20
